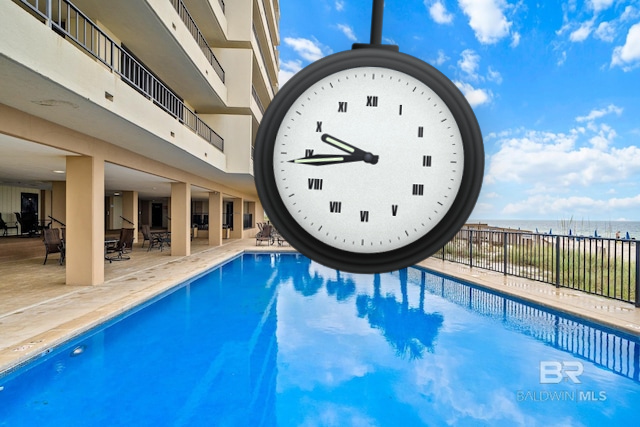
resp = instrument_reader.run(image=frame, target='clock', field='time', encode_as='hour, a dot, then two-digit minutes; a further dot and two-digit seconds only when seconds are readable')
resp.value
9.44
